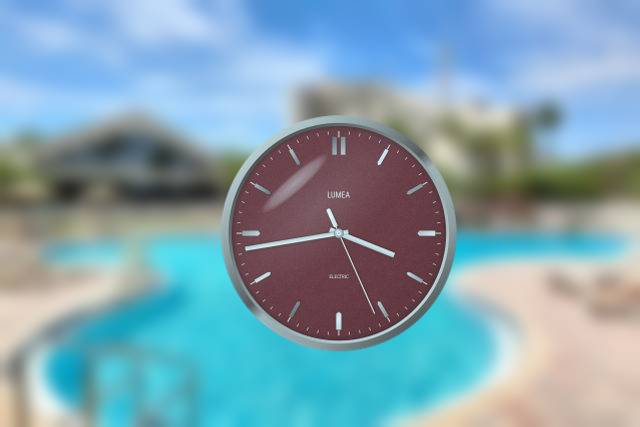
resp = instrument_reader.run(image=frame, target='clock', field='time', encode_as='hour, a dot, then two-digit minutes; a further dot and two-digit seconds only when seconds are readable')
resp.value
3.43.26
